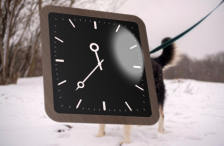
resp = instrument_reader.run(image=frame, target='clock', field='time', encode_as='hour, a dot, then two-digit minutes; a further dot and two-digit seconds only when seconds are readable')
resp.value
11.37
